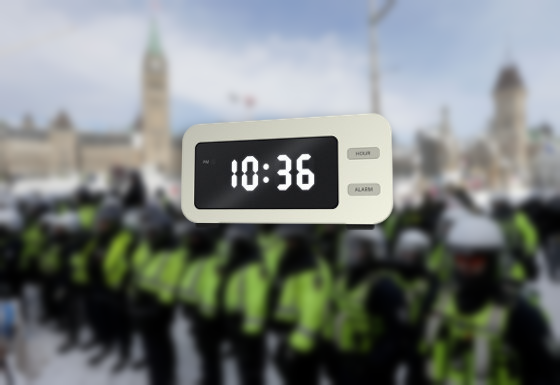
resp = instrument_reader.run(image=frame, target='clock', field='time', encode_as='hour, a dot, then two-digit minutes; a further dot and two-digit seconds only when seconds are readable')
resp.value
10.36
